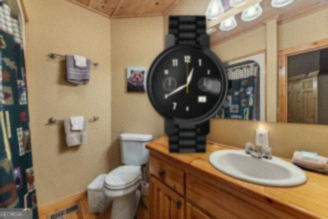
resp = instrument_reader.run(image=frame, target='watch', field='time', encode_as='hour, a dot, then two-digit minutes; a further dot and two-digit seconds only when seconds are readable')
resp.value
12.40
